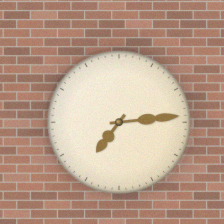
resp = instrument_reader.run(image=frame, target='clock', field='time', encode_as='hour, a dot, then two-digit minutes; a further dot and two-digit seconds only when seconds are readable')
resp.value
7.14
